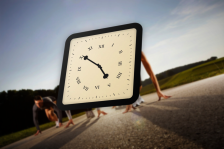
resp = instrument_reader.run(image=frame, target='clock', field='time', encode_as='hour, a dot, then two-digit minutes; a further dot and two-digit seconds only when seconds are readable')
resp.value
4.51
